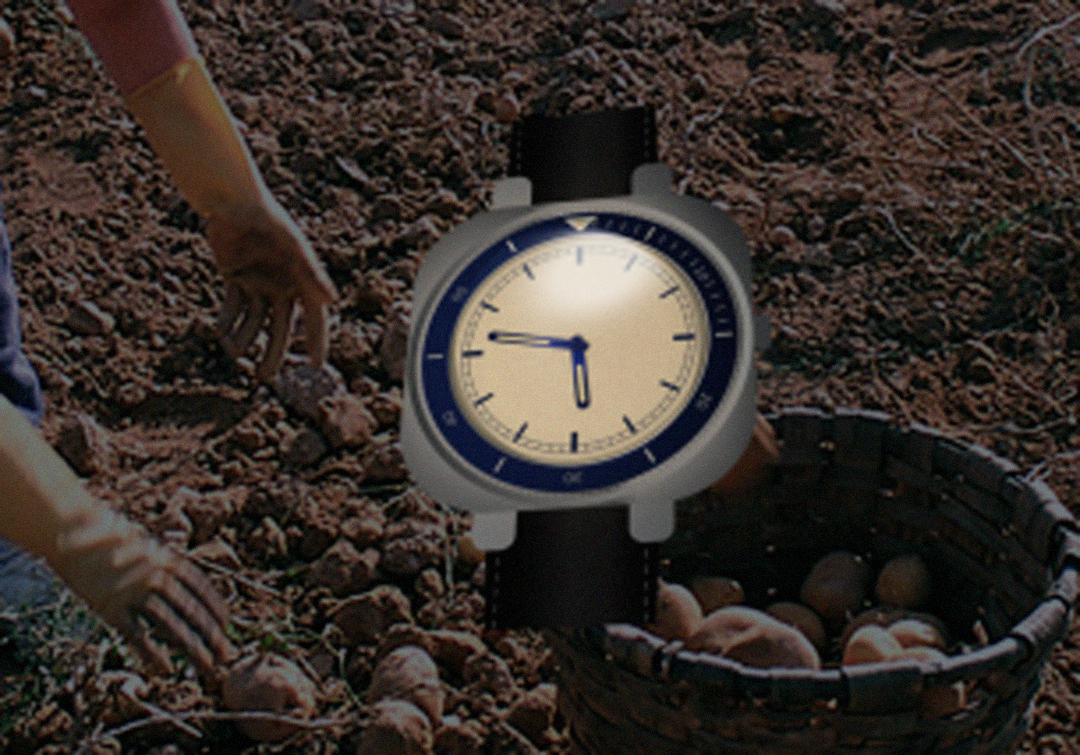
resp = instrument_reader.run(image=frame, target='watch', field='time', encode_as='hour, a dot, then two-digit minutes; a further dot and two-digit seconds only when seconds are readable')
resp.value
5.47
